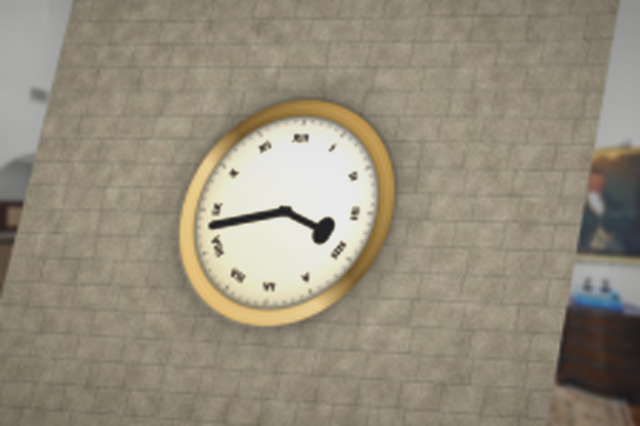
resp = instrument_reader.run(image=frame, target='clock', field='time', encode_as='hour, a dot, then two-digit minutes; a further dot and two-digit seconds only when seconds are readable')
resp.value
3.43
